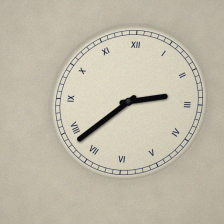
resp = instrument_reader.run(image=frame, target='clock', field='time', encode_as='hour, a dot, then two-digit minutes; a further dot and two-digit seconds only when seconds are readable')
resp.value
2.38
